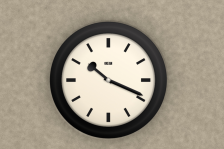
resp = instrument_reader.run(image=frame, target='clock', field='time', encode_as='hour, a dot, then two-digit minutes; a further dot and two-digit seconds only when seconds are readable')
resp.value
10.19
